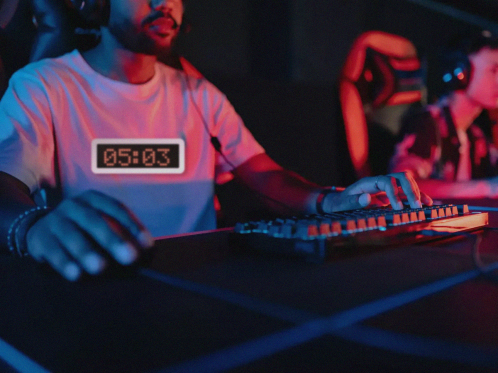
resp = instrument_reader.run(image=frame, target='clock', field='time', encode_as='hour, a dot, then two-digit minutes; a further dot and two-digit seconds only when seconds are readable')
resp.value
5.03
